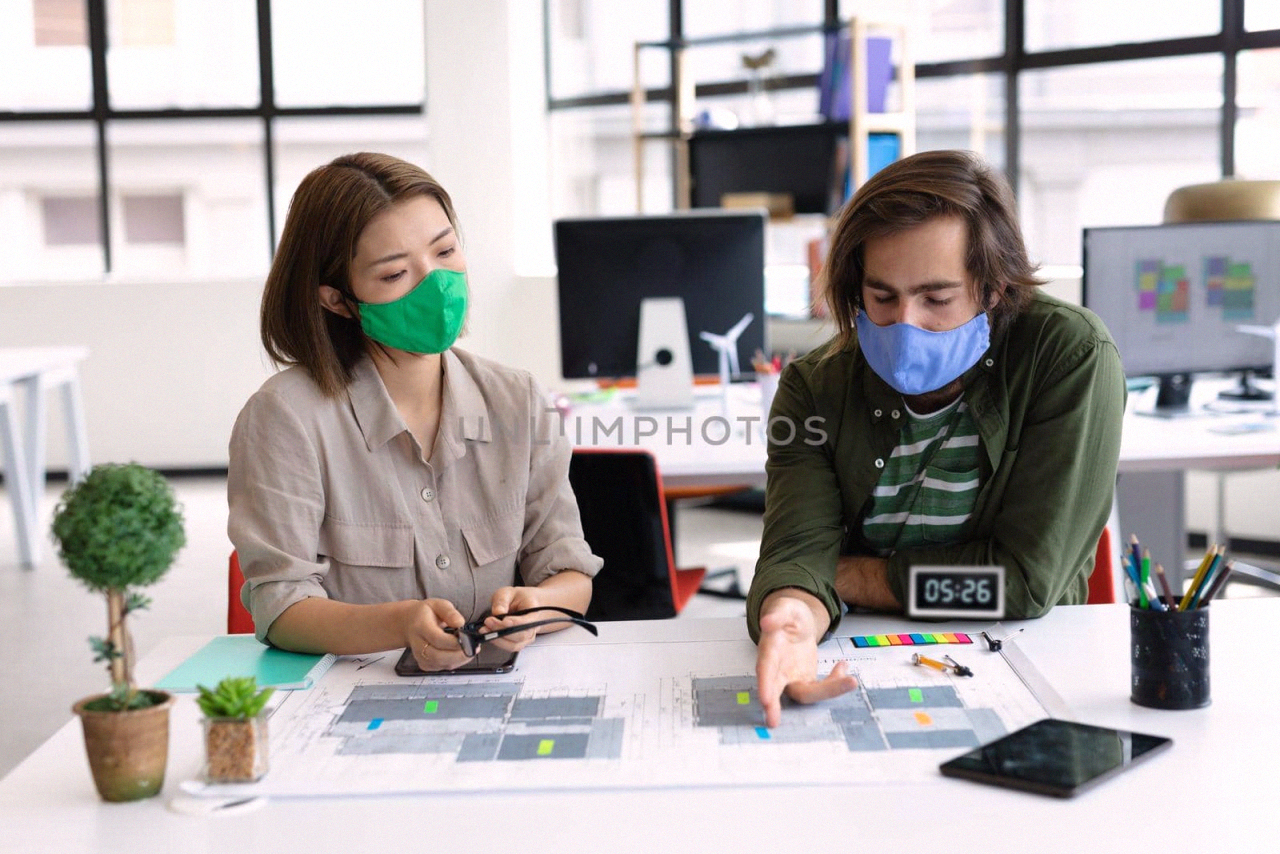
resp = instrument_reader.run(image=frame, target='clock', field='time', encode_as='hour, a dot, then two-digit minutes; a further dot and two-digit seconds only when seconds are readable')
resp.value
5.26
